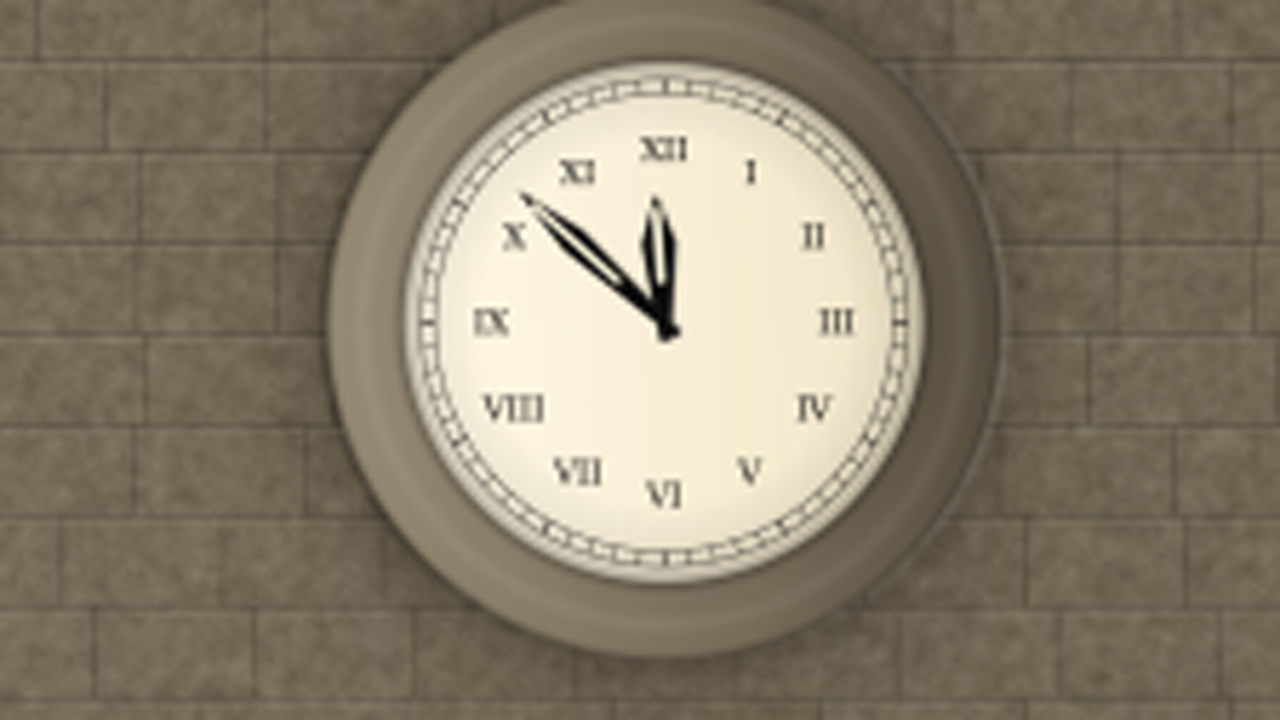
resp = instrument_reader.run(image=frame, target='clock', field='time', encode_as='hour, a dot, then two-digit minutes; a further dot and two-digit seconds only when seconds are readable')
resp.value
11.52
